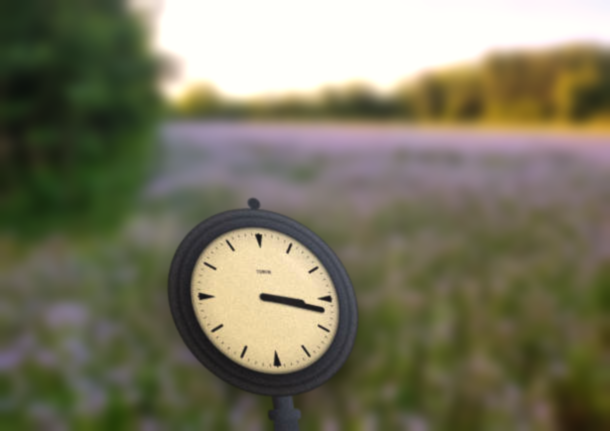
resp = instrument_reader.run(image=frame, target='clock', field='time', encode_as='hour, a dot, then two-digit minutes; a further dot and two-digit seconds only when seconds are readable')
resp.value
3.17
